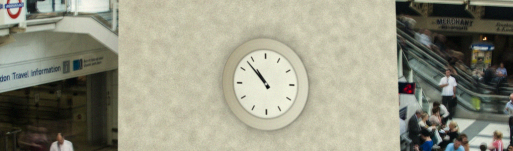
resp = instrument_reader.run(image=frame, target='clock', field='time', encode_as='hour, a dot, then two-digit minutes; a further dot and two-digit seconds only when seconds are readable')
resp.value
10.53
